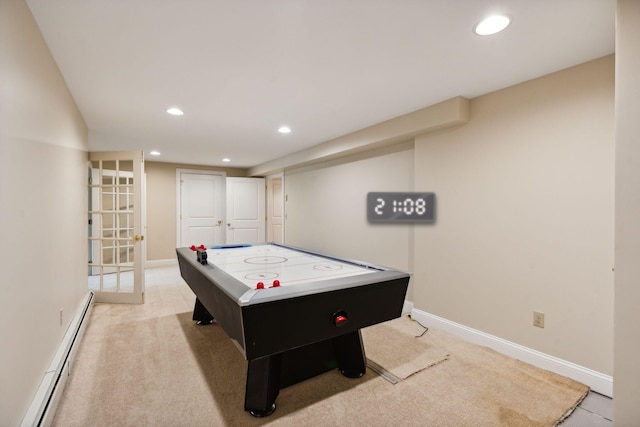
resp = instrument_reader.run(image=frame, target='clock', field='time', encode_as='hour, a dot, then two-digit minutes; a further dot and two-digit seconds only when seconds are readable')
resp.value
21.08
